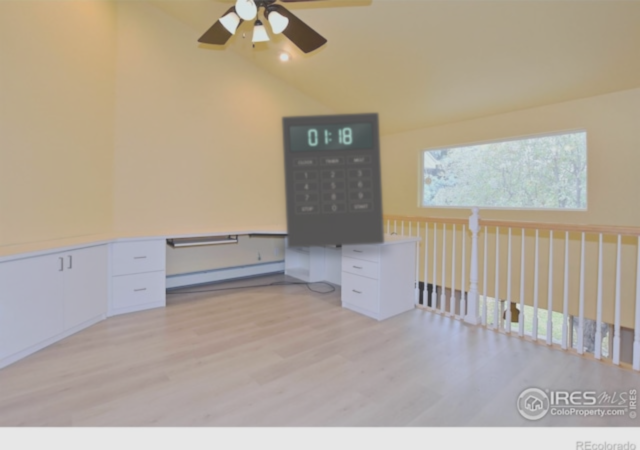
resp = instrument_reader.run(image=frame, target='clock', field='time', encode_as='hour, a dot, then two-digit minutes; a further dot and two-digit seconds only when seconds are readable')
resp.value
1.18
